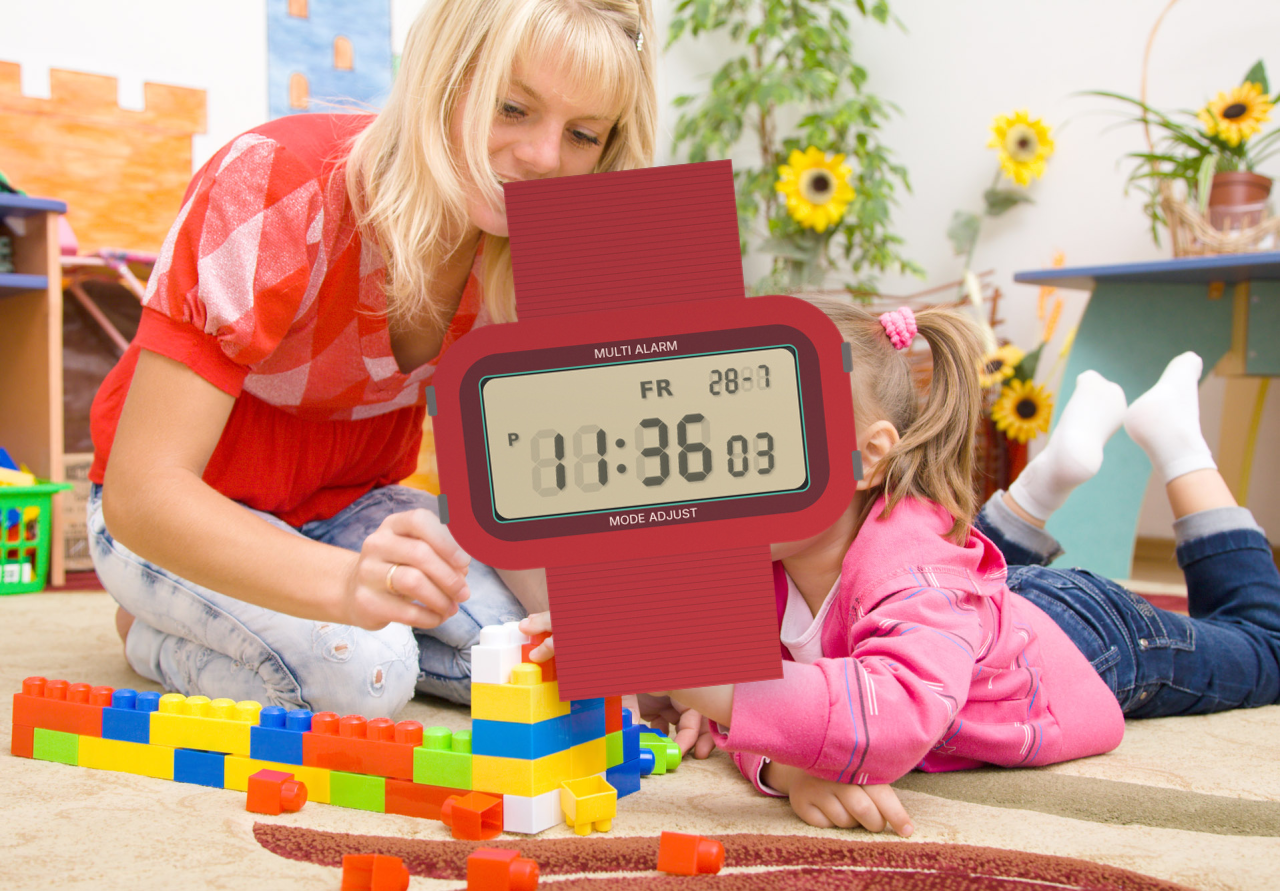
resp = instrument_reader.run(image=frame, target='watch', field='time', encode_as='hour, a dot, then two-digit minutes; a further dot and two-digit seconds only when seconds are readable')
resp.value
11.36.03
